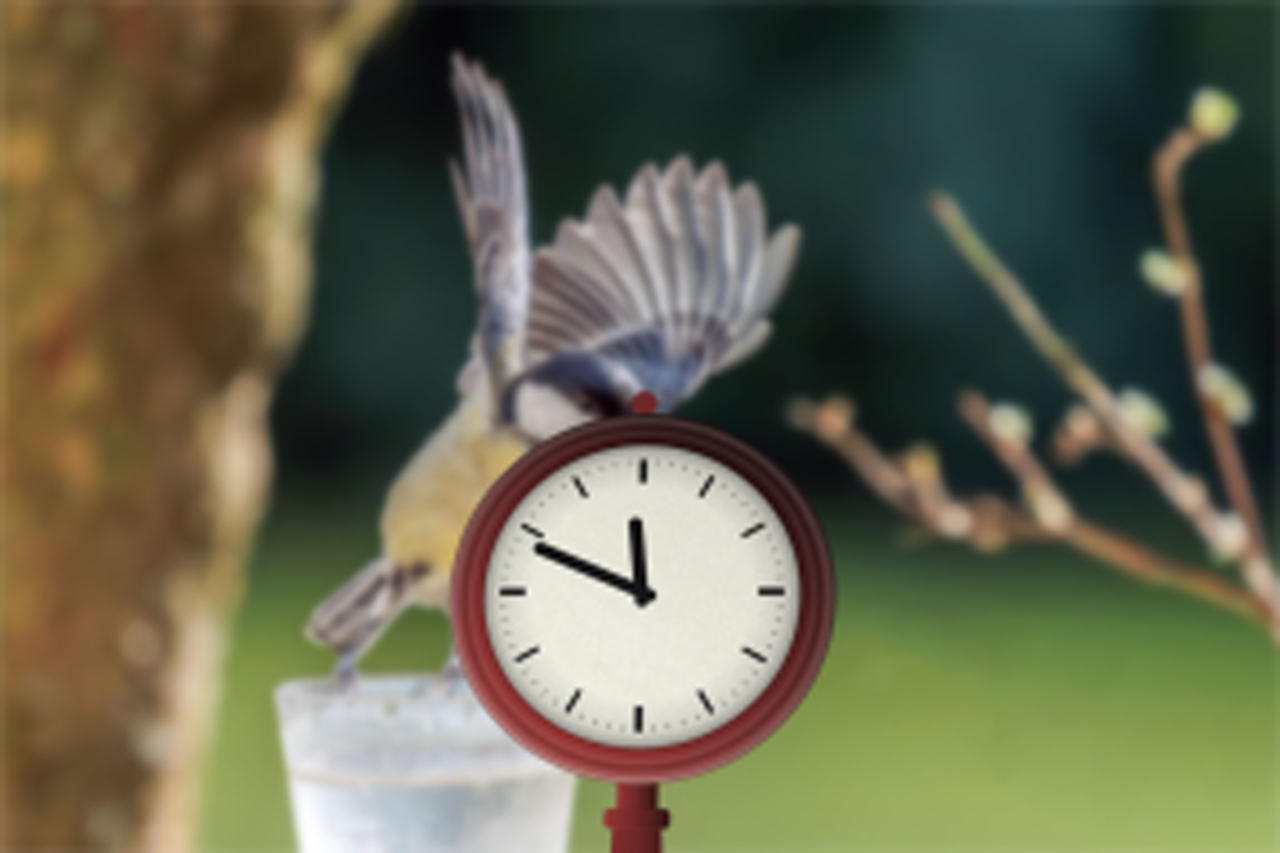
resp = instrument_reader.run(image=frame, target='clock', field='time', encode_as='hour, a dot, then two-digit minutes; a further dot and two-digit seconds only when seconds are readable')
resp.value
11.49
